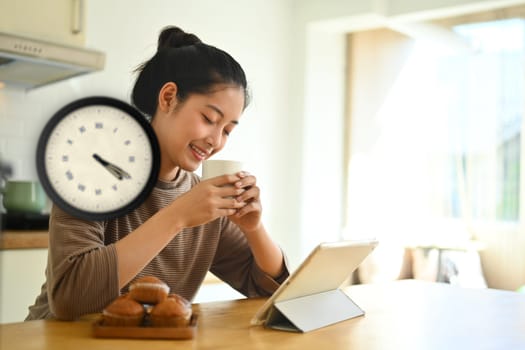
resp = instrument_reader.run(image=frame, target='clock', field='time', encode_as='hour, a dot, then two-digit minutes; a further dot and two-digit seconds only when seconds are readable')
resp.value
4.20
